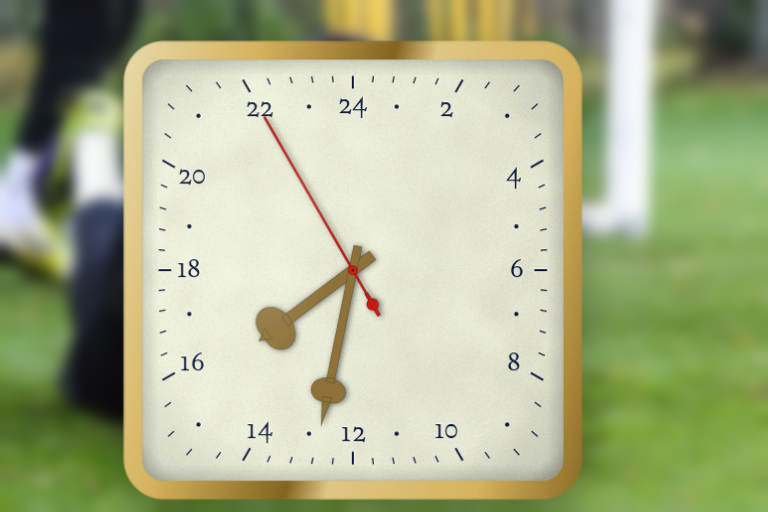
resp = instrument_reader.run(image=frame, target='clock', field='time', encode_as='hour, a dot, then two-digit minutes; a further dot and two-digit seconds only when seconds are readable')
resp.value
15.31.55
